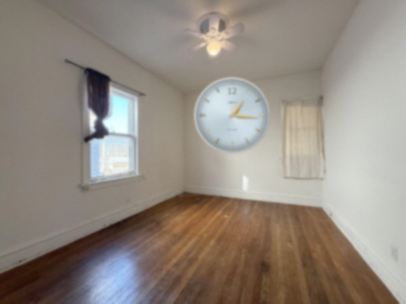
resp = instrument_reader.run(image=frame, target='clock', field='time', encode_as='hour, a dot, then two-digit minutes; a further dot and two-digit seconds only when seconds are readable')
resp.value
1.16
